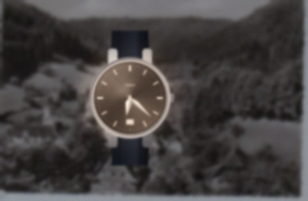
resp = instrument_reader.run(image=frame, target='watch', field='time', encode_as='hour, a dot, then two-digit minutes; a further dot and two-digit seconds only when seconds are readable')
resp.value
6.22
